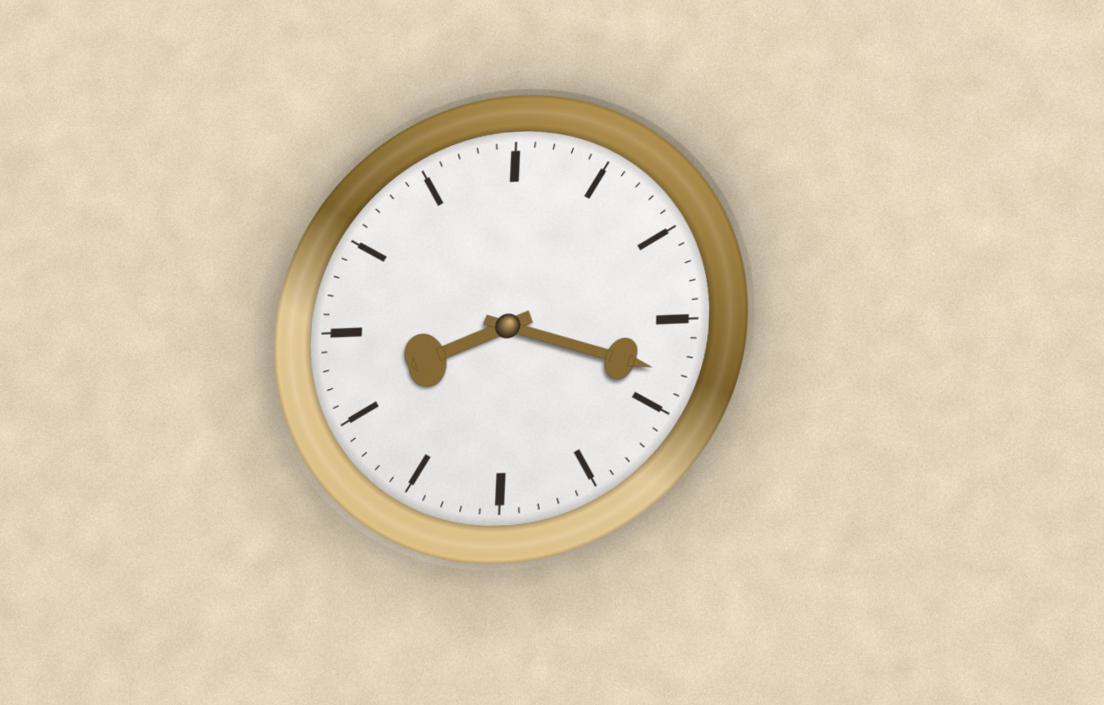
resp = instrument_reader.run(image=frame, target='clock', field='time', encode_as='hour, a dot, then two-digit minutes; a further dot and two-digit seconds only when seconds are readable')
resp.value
8.18
